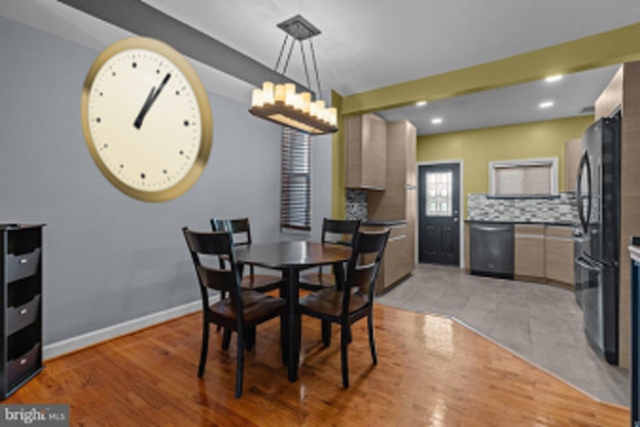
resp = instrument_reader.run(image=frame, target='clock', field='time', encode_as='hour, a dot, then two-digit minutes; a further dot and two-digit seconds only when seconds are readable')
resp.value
1.07
